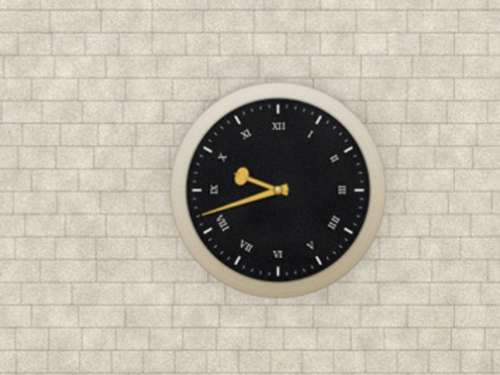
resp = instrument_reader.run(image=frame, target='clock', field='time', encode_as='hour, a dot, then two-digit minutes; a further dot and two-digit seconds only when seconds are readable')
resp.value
9.42
